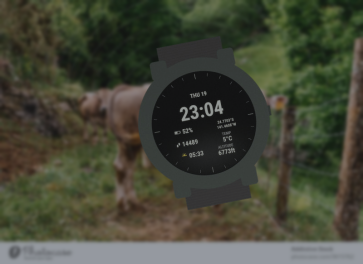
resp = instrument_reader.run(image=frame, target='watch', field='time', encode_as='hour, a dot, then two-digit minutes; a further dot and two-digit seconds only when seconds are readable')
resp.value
23.04
